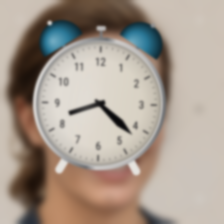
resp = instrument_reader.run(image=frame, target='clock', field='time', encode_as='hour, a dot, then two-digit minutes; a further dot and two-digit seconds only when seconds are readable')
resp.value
8.22
